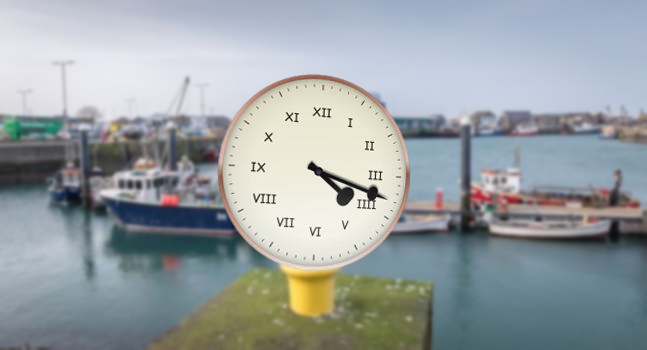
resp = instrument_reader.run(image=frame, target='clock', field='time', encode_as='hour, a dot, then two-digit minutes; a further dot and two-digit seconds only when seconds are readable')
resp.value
4.18
